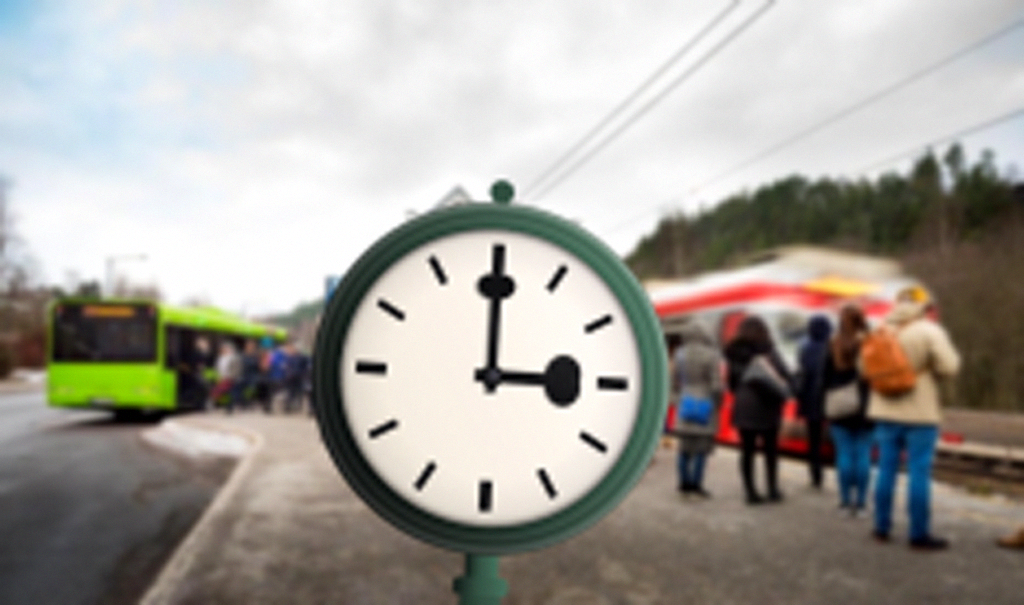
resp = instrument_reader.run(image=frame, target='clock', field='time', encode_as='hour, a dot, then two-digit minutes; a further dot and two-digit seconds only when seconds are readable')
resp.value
3.00
